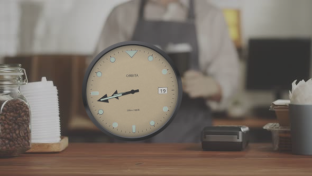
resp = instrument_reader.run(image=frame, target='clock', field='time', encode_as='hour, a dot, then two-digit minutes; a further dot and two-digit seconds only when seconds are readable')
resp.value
8.43
